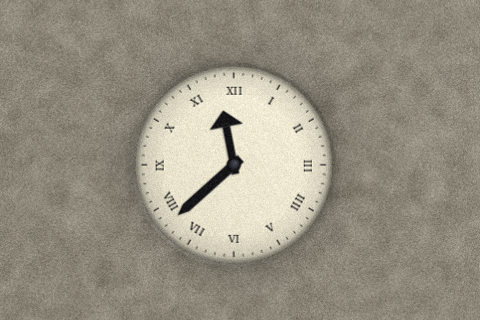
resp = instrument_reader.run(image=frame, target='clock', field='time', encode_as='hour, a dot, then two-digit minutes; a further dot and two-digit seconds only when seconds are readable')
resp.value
11.38
